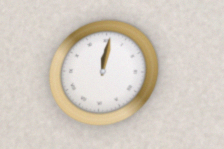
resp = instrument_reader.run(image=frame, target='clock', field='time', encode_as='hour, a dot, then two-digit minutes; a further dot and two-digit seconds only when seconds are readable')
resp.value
12.01
